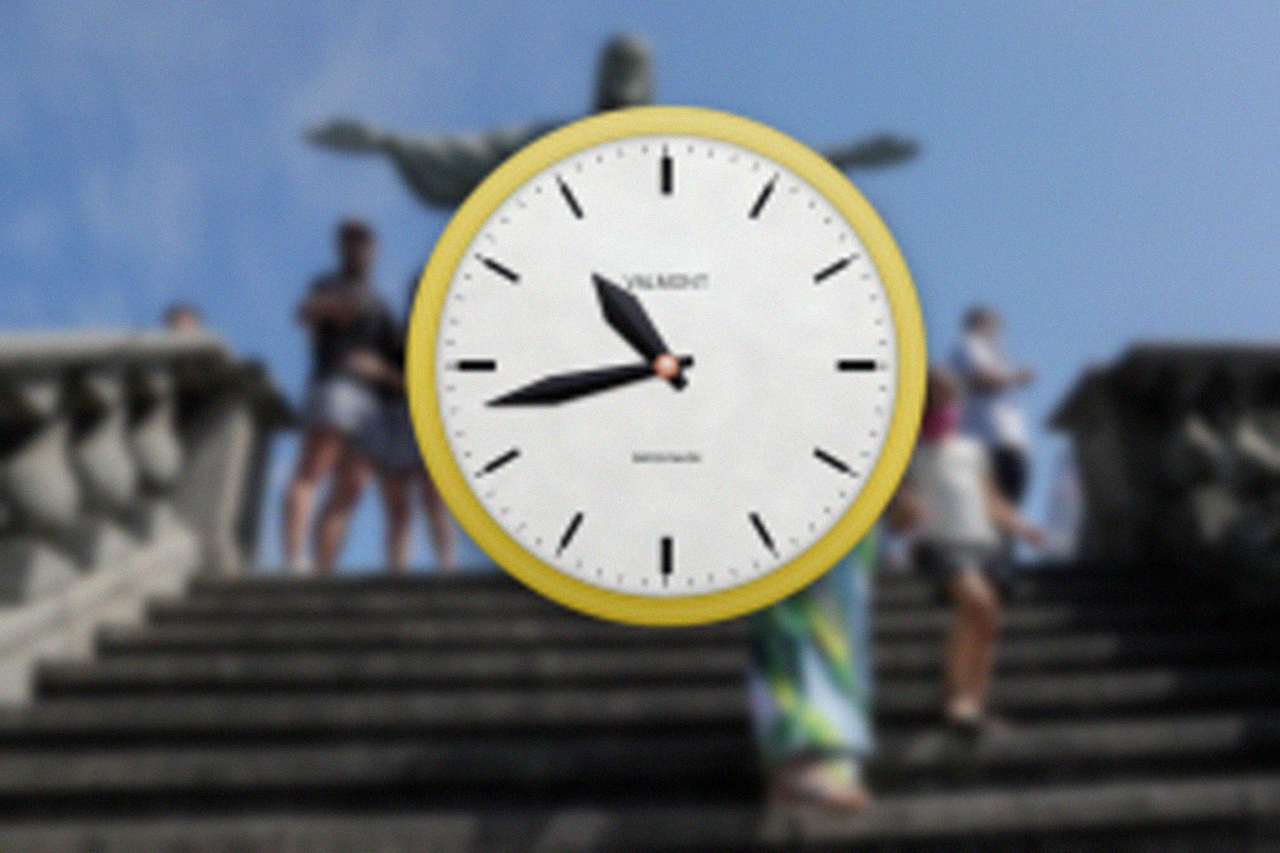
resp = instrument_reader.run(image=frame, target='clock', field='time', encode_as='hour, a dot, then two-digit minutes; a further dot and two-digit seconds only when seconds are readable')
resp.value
10.43
